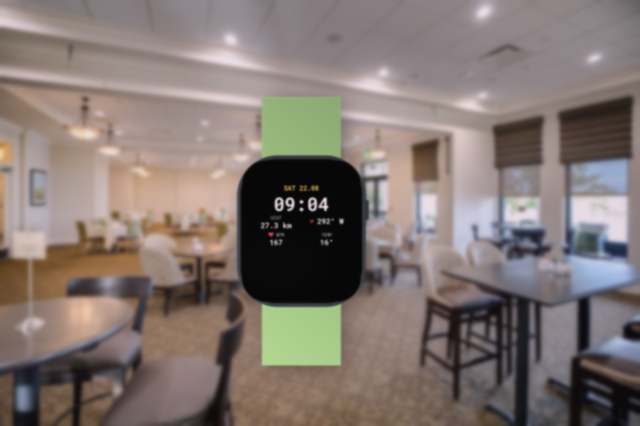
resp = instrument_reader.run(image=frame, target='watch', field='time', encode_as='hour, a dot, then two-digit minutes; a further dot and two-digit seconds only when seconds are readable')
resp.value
9.04
